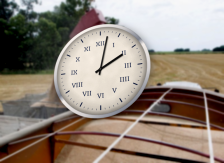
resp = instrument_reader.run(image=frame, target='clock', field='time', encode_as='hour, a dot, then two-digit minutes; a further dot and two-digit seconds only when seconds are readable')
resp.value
2.02
